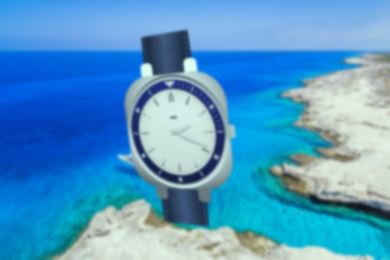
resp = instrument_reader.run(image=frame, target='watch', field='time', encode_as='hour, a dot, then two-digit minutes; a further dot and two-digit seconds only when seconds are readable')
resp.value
2.19
